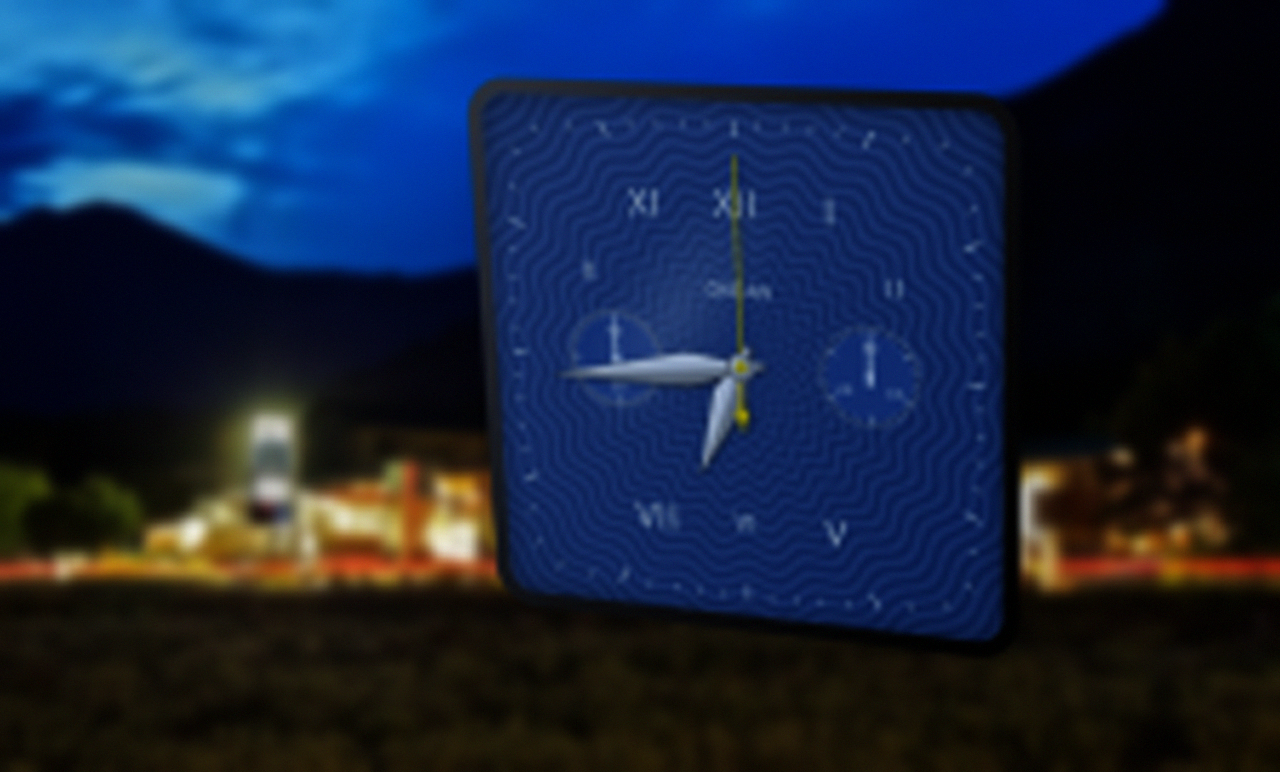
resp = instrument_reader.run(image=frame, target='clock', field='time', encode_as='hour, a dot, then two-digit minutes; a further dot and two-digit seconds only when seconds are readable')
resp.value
6.44
